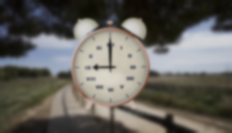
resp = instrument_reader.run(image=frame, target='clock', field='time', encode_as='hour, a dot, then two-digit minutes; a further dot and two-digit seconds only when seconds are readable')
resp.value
9.00
